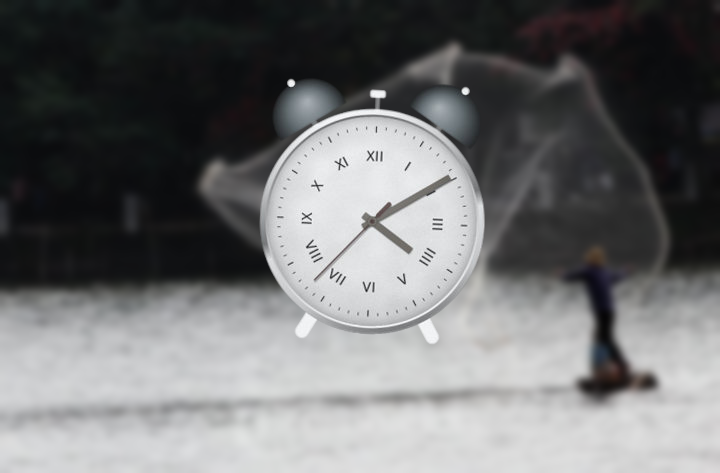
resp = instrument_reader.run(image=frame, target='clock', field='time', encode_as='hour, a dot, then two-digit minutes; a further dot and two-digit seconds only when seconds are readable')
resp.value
4.09.37
